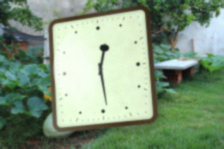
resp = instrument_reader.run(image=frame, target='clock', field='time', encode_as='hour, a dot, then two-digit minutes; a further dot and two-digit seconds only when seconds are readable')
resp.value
12.29
